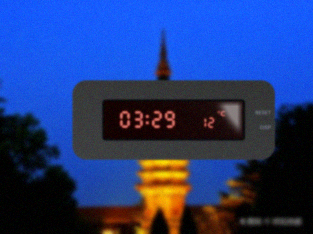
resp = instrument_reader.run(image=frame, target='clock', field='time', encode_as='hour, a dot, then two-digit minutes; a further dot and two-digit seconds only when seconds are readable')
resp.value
3.29
